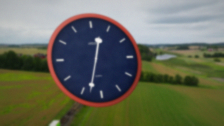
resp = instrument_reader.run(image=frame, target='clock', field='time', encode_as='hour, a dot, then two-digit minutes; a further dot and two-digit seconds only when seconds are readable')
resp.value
12.33
